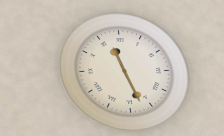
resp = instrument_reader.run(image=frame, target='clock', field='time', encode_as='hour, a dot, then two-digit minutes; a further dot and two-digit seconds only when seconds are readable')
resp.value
11.27
